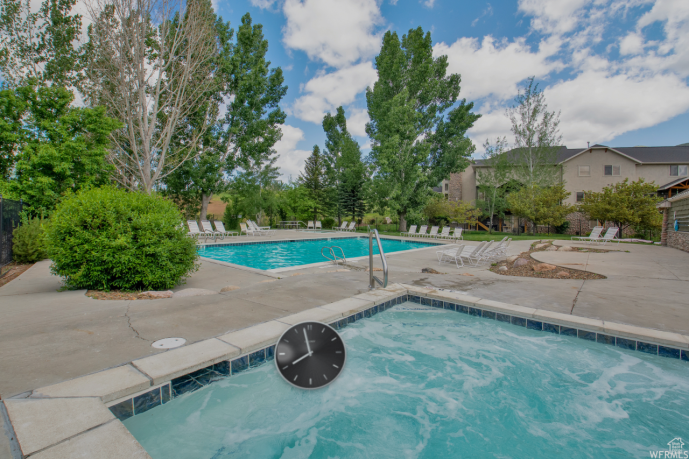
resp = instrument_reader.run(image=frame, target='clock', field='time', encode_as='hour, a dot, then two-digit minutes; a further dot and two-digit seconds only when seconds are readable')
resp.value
7.58
